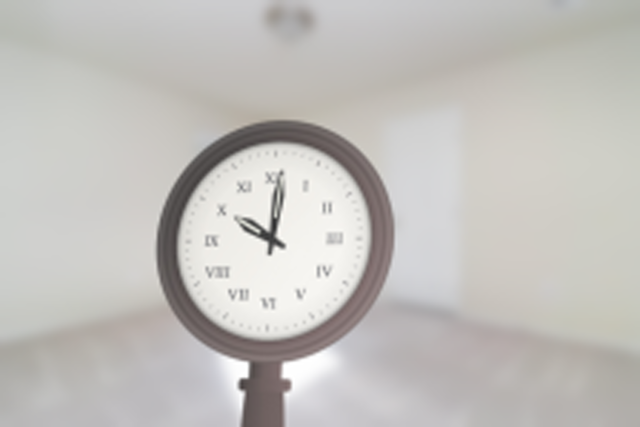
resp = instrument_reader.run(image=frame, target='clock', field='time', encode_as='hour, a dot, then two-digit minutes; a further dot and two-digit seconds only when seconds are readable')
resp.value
10.01
